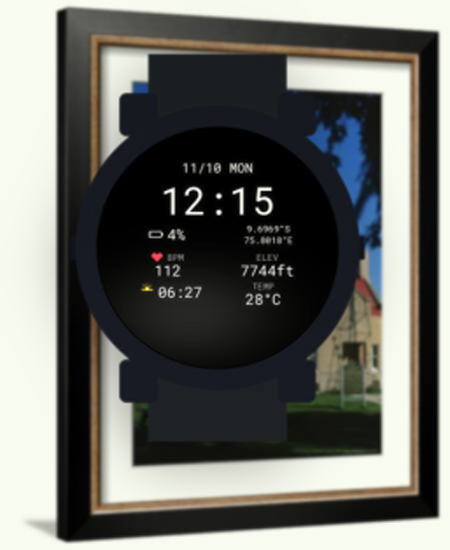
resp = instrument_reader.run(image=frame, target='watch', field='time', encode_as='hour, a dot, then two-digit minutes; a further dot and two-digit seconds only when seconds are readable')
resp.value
12.15
